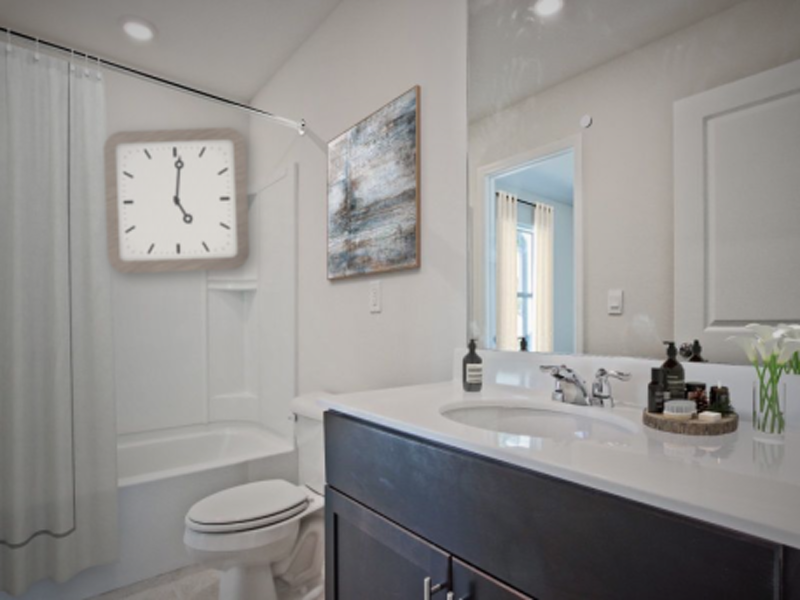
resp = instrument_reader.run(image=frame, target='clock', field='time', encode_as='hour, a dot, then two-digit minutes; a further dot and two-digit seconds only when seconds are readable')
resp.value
5.01
